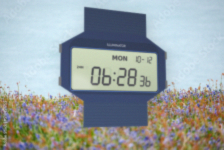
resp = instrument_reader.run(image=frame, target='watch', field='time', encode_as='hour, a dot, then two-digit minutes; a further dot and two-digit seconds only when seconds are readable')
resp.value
6.28.36
